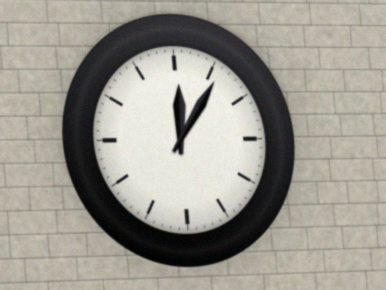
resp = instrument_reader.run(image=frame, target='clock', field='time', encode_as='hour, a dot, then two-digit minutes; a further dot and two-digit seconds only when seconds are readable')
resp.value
12.06
